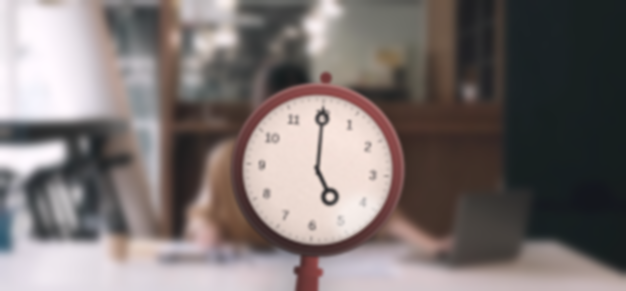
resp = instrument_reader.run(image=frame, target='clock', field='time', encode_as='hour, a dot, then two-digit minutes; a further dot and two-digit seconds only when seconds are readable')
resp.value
5.00
